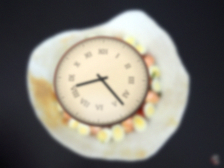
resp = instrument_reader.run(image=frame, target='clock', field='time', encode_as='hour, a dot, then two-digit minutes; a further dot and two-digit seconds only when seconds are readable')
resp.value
8.23
